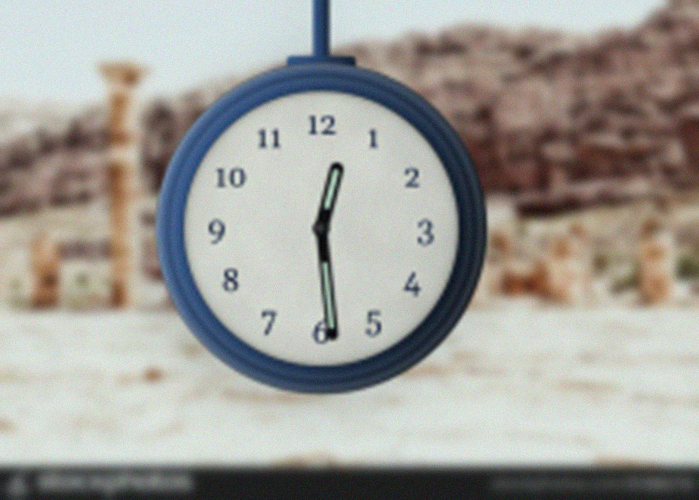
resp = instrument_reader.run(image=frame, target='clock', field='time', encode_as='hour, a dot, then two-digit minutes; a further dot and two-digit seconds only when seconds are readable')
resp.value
12.29
